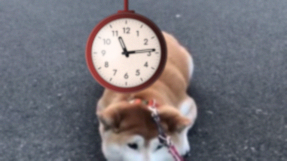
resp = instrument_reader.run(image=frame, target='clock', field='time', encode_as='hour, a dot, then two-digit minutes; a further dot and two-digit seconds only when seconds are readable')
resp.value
11.14
